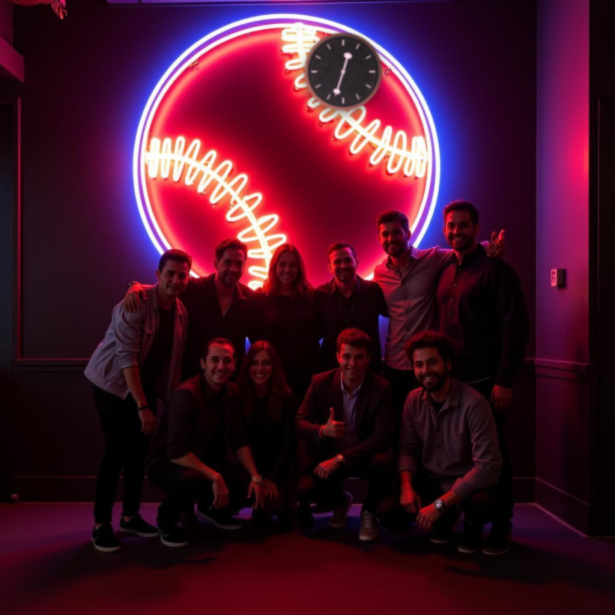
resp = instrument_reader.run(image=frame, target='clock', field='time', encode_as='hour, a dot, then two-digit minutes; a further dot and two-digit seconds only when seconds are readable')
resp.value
12.33
